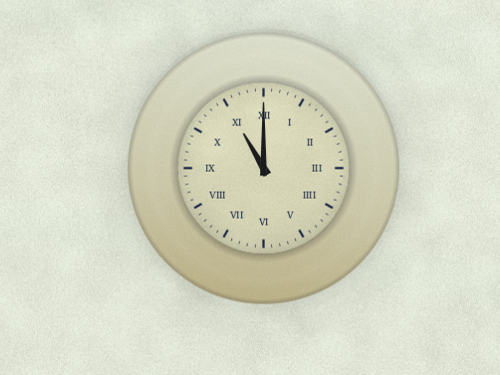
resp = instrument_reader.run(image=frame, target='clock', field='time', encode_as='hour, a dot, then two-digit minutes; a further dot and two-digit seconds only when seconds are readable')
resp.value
11.00
